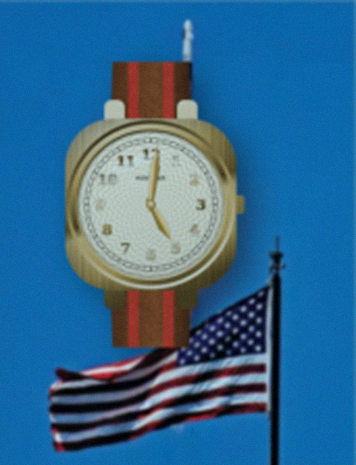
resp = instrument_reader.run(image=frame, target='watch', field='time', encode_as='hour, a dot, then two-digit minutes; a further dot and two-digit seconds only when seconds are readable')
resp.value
5.01
